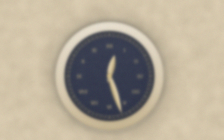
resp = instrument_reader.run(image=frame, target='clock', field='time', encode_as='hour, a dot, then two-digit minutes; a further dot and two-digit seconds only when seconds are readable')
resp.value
12.27
